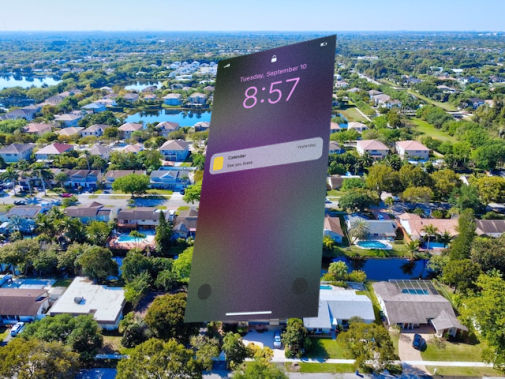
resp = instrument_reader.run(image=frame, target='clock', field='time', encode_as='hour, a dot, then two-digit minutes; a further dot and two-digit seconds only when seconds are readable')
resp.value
8.57
